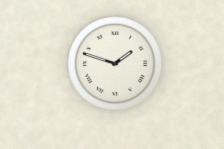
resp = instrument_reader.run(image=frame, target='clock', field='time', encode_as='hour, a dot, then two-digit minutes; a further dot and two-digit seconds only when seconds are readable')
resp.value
1.48
